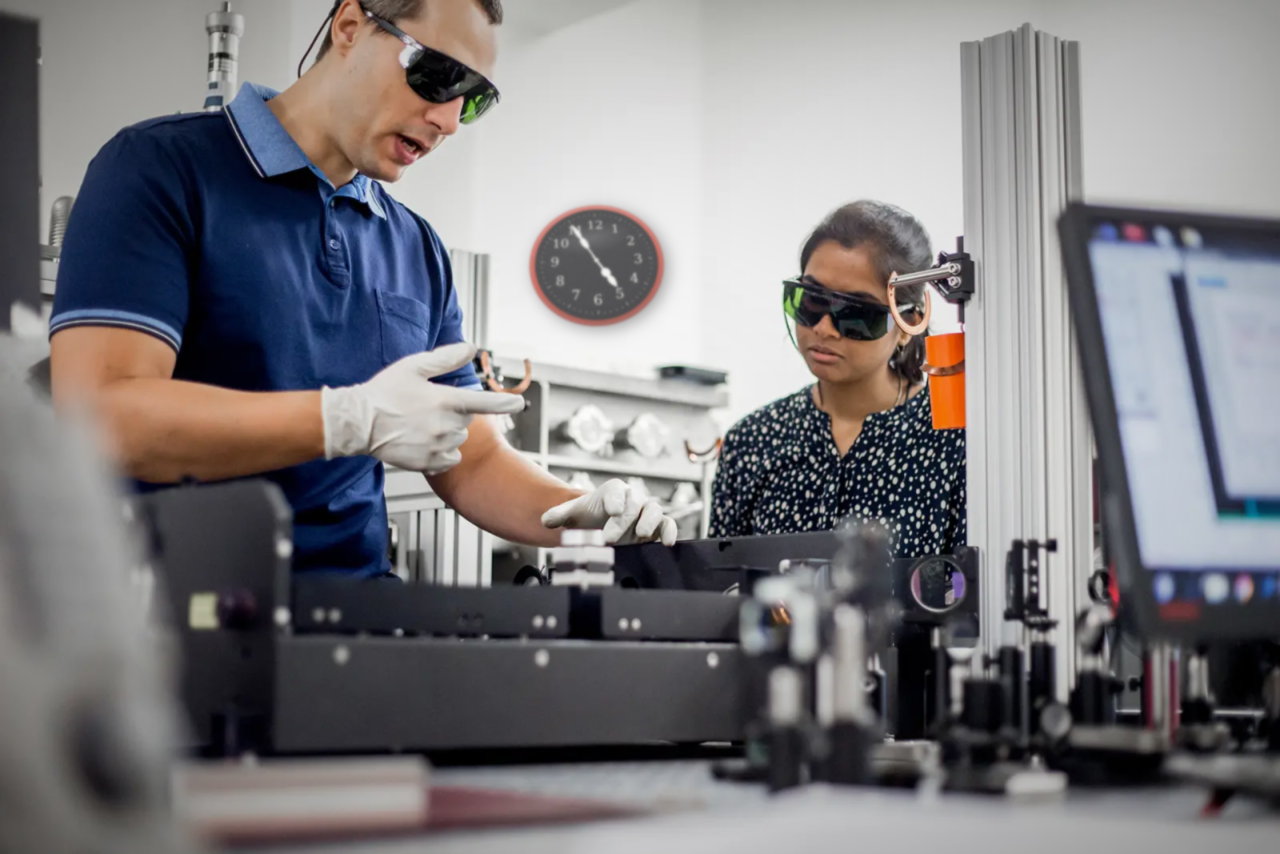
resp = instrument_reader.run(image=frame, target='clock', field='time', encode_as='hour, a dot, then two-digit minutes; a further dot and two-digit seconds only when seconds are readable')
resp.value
4.55
